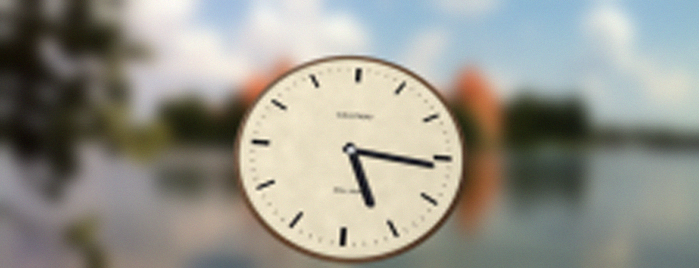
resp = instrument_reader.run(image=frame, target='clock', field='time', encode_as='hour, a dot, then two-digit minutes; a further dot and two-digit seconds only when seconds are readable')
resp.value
5.16
